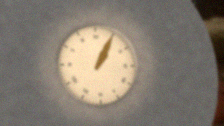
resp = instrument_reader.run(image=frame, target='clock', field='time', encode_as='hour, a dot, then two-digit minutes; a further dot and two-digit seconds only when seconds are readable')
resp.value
1.05
